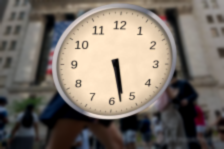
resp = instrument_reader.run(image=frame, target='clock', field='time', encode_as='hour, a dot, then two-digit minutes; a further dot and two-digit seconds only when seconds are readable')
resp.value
5.28
